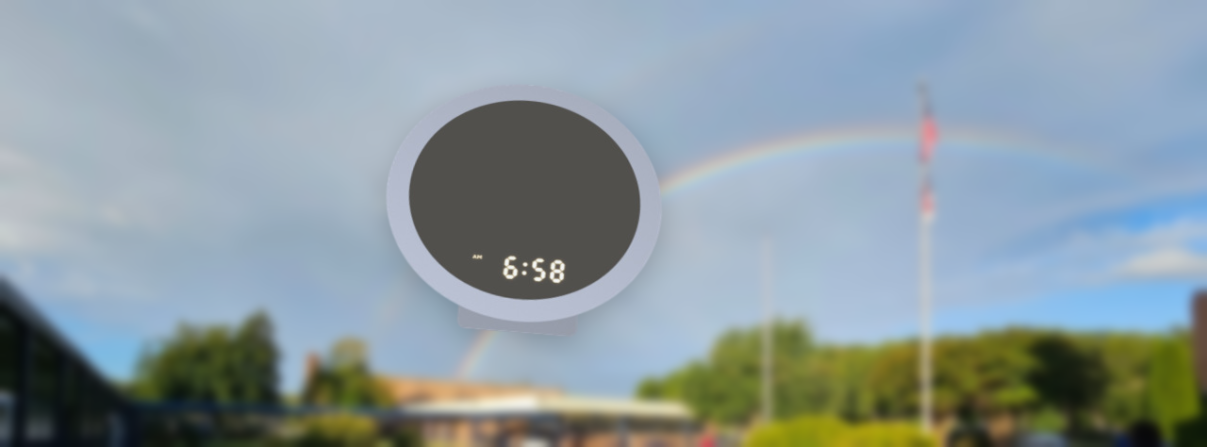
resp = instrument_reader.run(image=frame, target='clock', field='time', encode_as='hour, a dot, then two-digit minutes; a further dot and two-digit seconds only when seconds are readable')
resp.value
6.58
